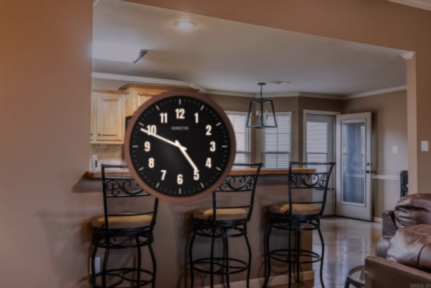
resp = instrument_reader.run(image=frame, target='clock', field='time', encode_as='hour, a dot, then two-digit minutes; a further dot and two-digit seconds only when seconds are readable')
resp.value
4.49
